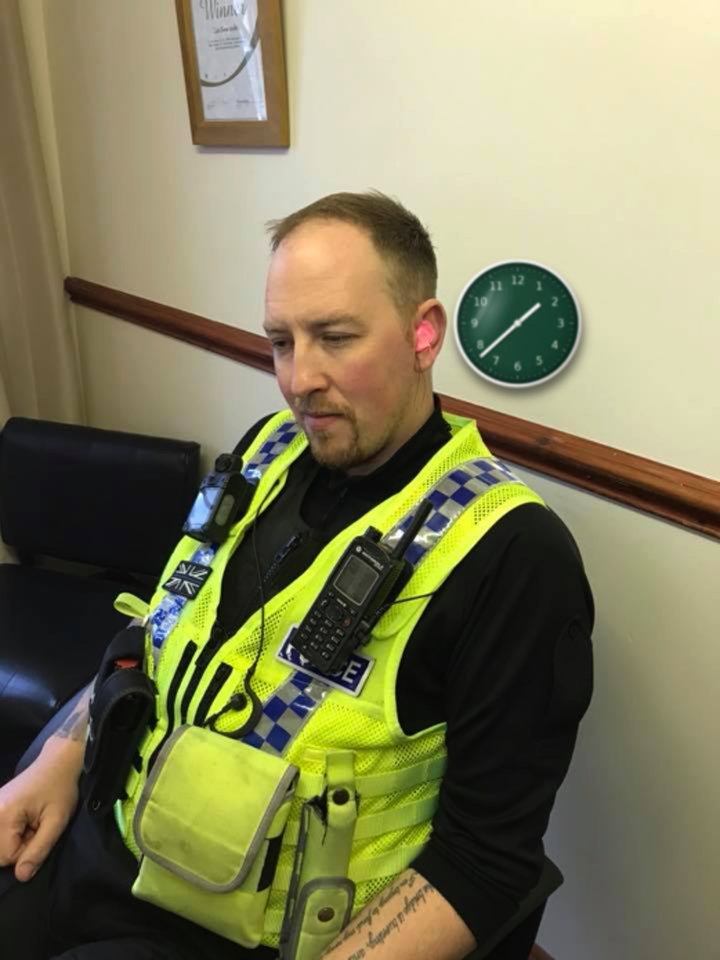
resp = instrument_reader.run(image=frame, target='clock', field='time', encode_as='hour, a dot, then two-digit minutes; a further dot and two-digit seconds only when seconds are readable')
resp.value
1.38
